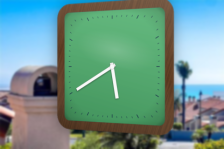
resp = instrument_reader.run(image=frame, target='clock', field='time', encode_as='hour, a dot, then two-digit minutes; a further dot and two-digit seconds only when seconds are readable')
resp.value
5.40
